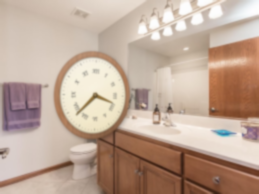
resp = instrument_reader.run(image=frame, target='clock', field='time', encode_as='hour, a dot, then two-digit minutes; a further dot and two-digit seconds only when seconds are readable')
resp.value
3.38
